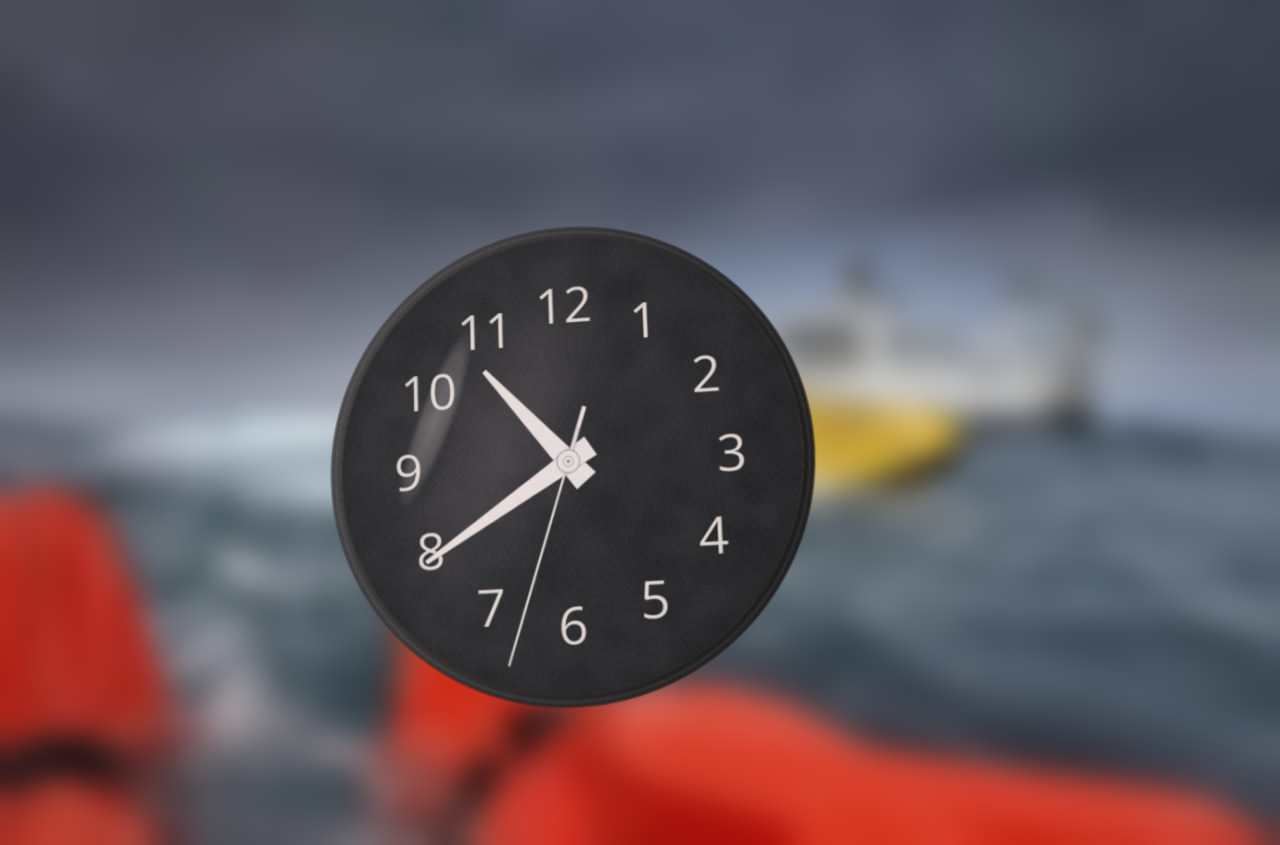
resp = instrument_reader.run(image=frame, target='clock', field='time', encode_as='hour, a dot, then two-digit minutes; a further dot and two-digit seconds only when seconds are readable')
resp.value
10.39.33
